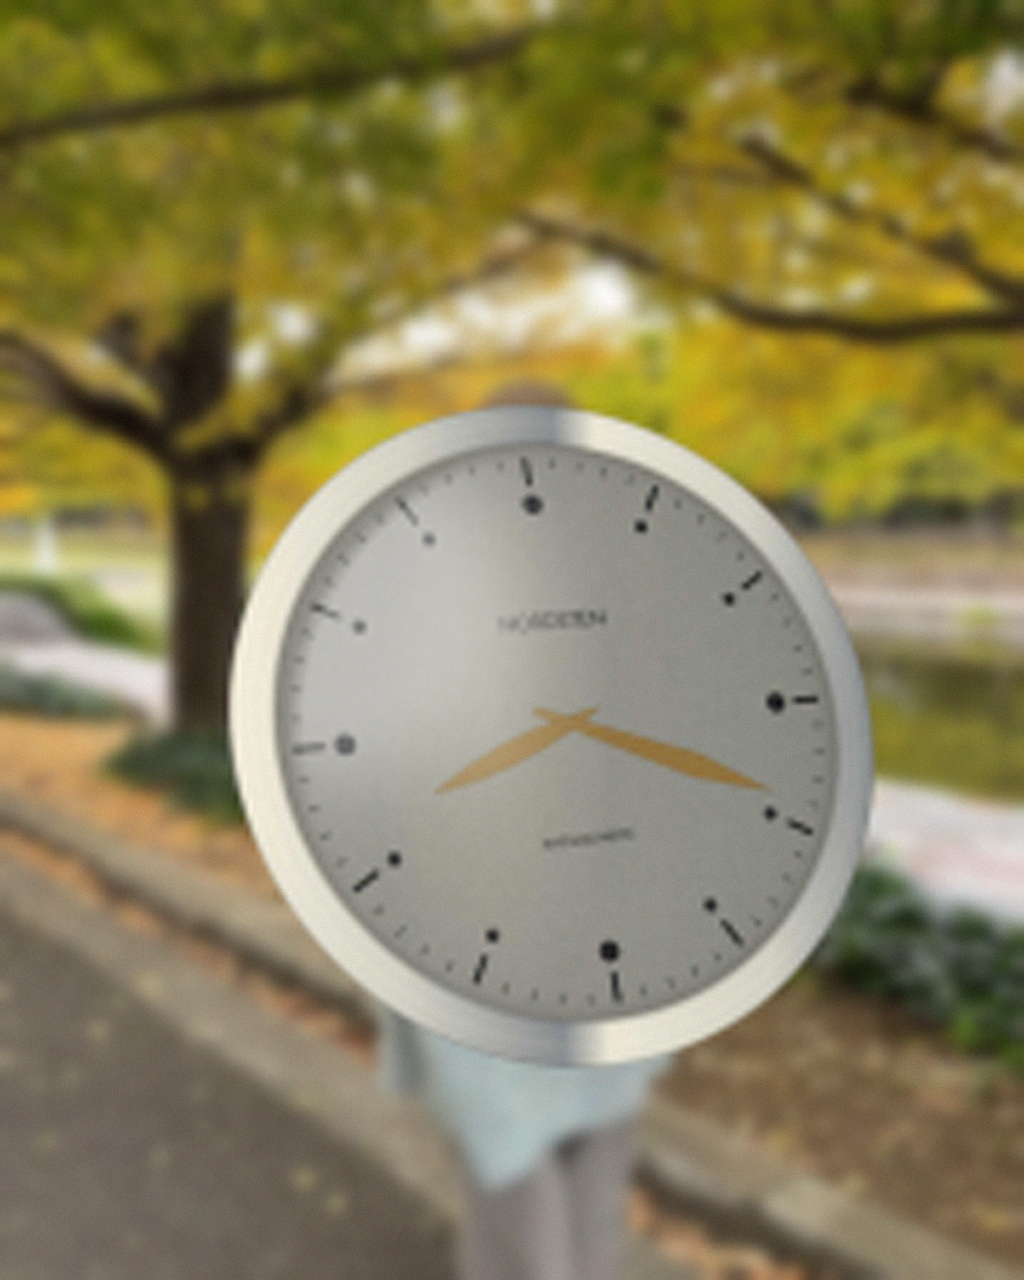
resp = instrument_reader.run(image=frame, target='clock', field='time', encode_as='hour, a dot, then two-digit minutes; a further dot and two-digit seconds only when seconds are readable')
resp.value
8.19
